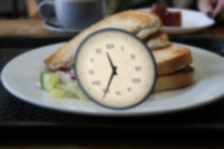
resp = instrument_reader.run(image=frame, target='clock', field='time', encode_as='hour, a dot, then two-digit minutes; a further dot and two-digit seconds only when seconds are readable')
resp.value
11.35
